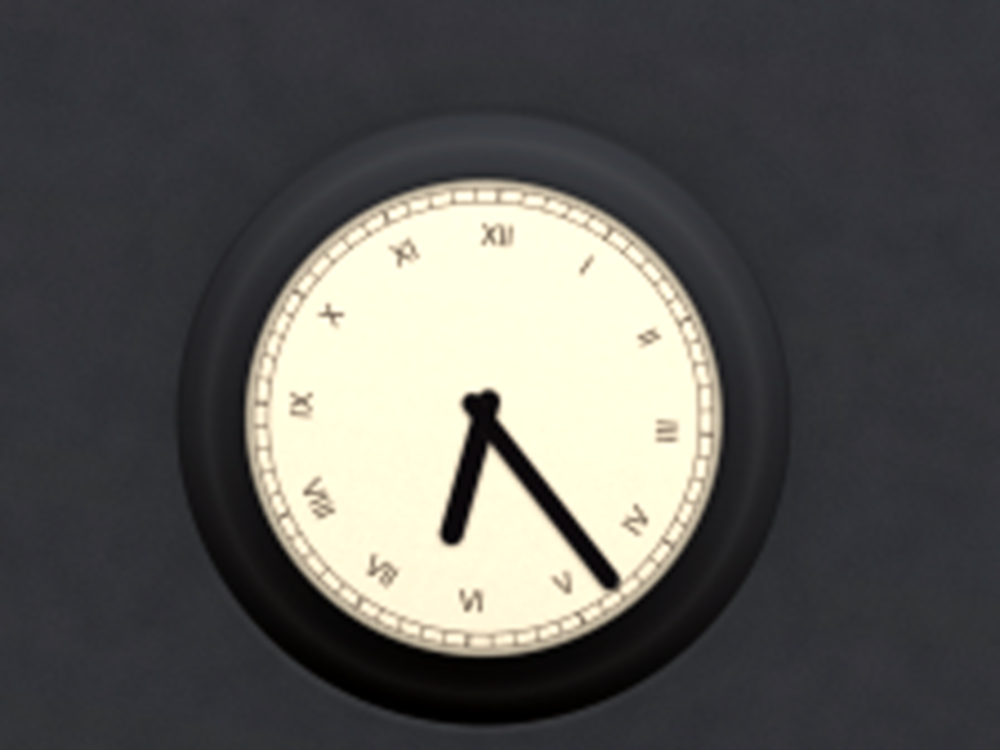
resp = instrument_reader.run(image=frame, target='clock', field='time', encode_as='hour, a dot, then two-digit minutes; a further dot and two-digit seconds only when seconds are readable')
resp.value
6.23
